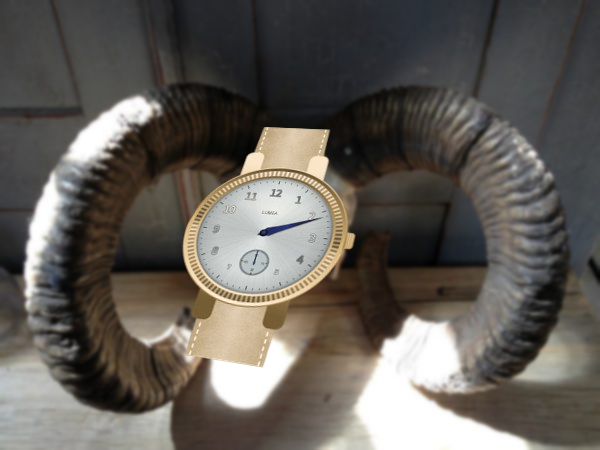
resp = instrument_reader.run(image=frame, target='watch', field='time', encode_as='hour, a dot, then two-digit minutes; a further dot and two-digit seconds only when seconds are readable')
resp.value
2.11
